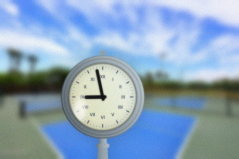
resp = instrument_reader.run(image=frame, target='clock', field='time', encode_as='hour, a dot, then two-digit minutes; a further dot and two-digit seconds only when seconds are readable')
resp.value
8.58
